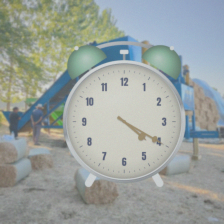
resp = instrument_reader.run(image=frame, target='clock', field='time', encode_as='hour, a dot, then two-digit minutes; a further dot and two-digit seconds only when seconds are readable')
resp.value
4.20
